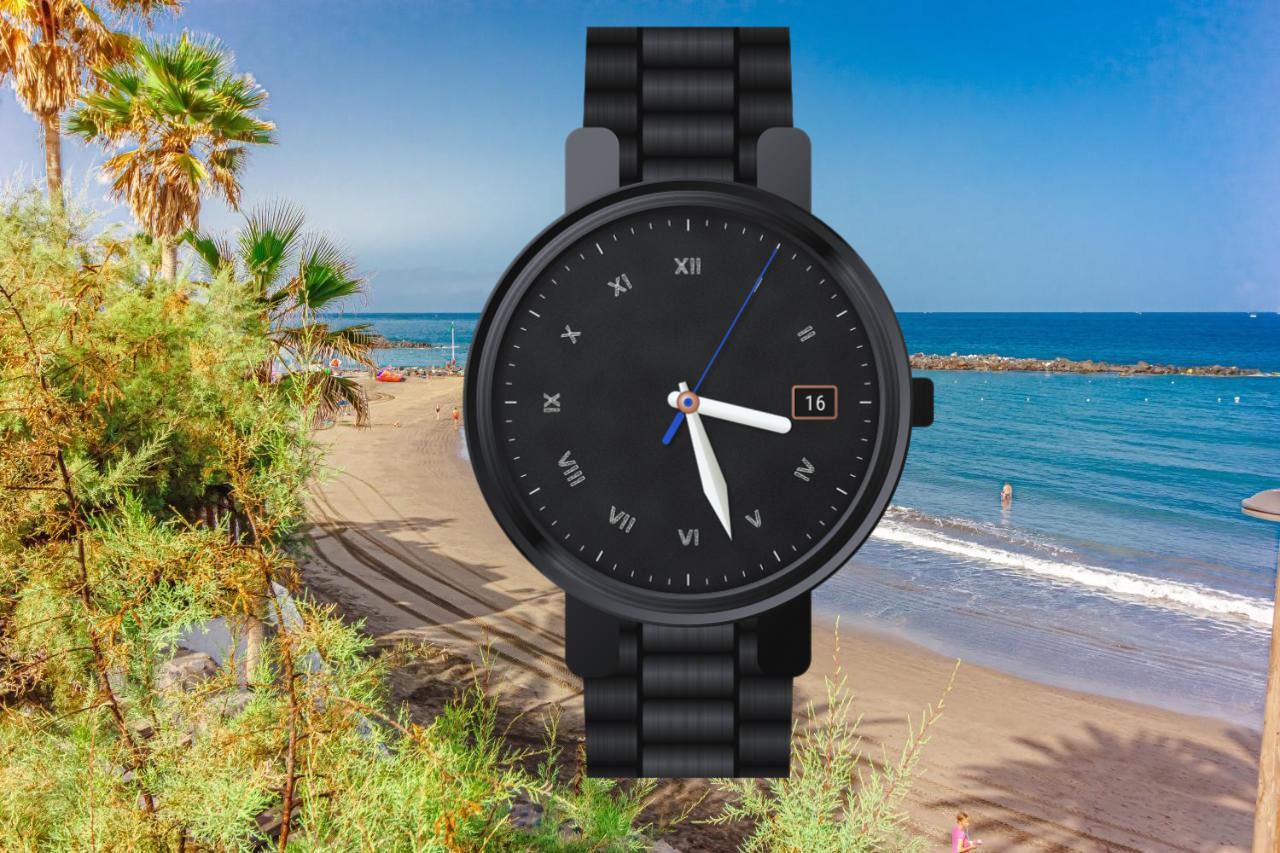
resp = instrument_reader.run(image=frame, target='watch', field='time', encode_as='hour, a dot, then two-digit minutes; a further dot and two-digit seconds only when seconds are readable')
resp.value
3.27.05
